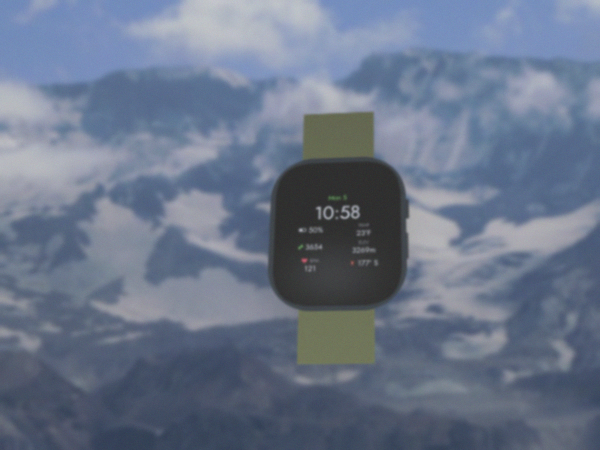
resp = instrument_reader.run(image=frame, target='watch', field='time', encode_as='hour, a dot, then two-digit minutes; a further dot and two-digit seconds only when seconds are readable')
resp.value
10.58
